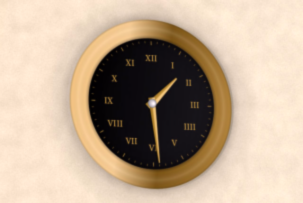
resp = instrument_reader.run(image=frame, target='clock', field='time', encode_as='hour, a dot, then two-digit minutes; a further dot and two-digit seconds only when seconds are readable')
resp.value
1.29
